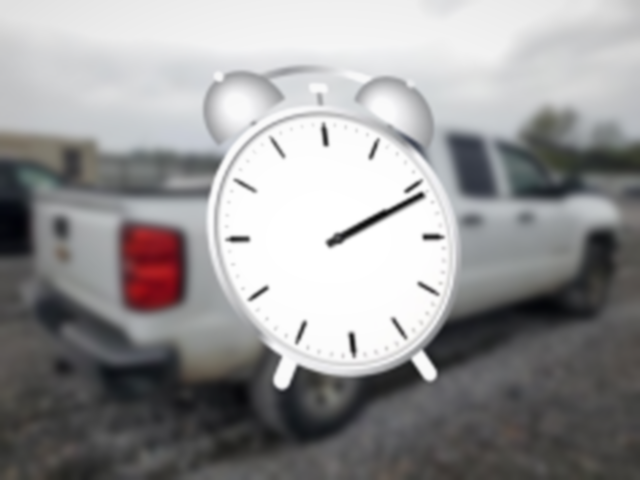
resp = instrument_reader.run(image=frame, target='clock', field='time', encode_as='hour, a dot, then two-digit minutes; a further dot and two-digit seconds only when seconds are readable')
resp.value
2.11
